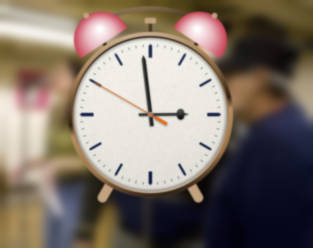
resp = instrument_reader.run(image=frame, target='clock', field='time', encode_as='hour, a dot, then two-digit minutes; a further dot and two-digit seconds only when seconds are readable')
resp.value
2.58.50
